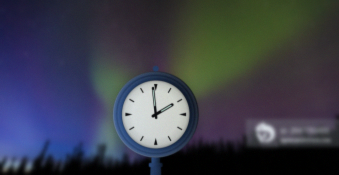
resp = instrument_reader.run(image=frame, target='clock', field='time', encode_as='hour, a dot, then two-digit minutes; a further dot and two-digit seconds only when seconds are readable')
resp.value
1.59
